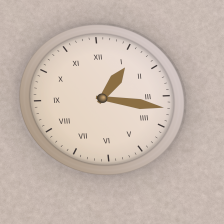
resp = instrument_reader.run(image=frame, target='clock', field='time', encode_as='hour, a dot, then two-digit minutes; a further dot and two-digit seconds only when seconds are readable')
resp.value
1.17
